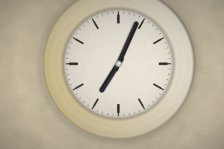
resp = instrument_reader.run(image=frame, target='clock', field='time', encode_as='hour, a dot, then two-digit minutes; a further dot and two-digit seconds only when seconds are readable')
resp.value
7.04
